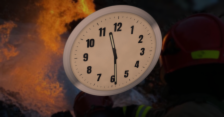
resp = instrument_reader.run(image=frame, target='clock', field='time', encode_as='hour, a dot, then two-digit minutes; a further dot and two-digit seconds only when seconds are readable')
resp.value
11.29
